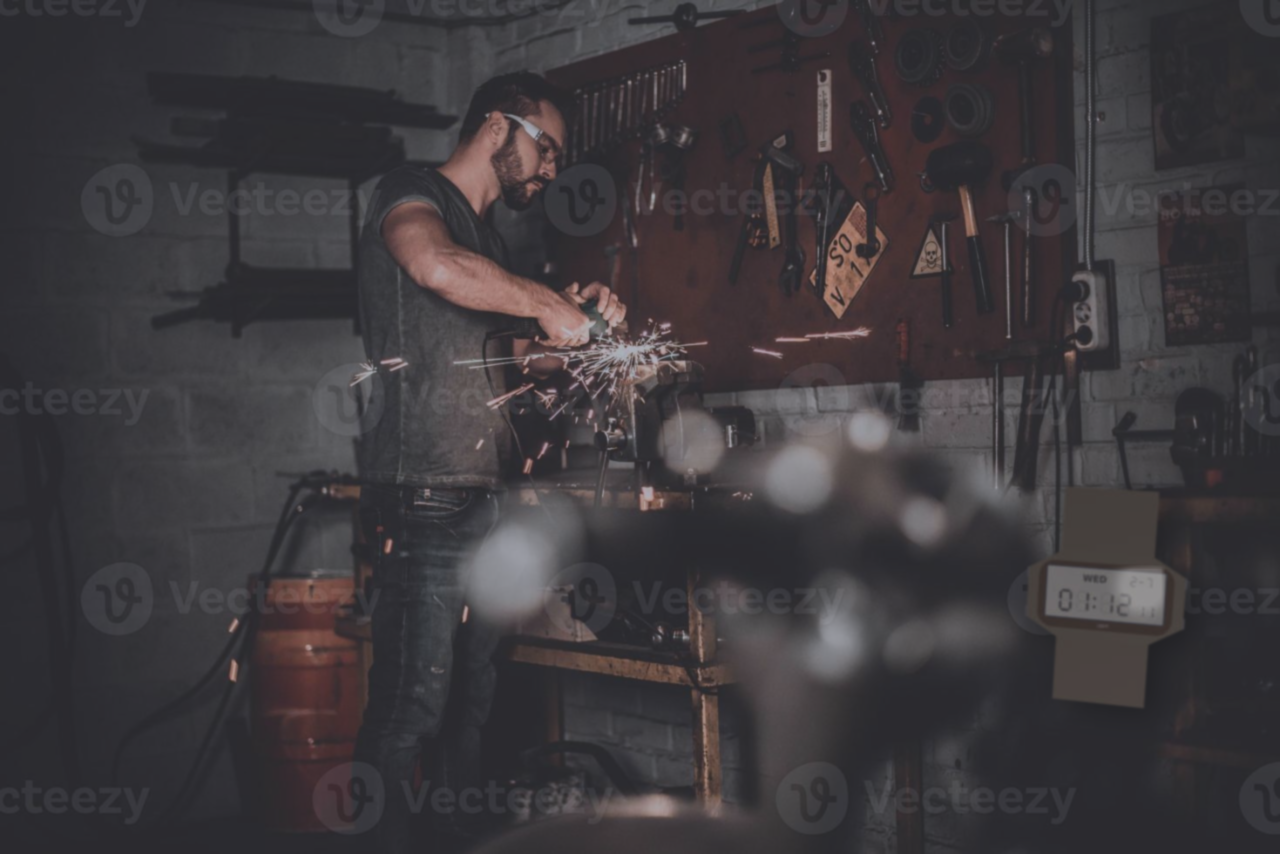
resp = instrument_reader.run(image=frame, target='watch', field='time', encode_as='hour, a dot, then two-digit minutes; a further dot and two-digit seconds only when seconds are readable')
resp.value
1.12.11
